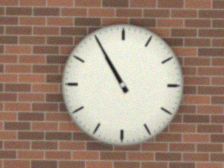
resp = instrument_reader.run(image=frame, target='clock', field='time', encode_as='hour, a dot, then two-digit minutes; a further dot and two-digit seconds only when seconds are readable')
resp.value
10.55
